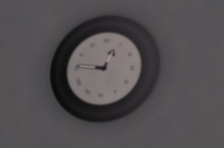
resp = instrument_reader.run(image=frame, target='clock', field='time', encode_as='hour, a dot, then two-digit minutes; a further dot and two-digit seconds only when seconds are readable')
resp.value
12.46
